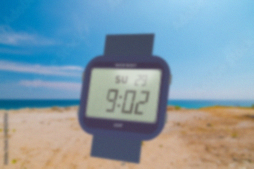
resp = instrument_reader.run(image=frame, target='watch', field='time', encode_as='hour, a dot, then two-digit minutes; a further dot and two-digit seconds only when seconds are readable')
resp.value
9.02
